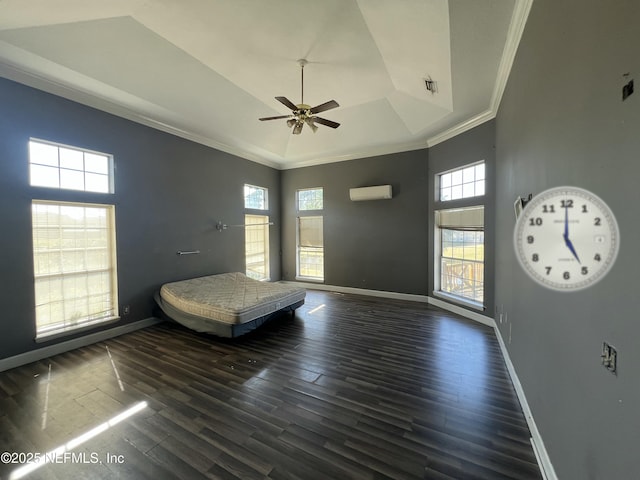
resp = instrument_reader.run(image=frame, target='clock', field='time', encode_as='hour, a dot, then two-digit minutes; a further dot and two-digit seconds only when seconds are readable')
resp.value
5.00
